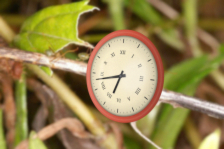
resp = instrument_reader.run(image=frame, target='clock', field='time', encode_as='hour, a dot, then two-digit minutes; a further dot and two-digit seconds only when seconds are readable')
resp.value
6.43
